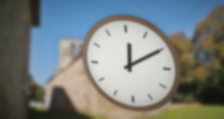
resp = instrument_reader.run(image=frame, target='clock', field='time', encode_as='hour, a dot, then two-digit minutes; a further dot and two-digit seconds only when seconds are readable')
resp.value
12.10
